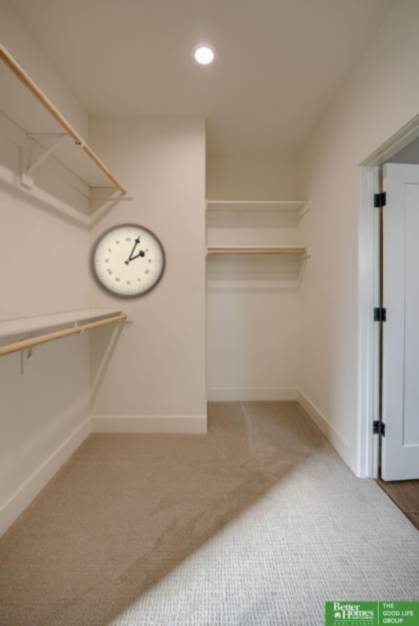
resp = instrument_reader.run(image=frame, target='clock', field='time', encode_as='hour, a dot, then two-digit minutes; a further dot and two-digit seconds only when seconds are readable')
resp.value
2.04
